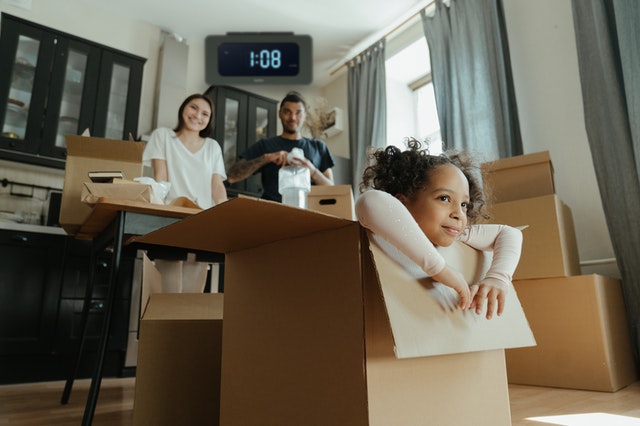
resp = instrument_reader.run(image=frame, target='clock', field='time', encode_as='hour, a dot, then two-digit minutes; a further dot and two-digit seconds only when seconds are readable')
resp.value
1.08
